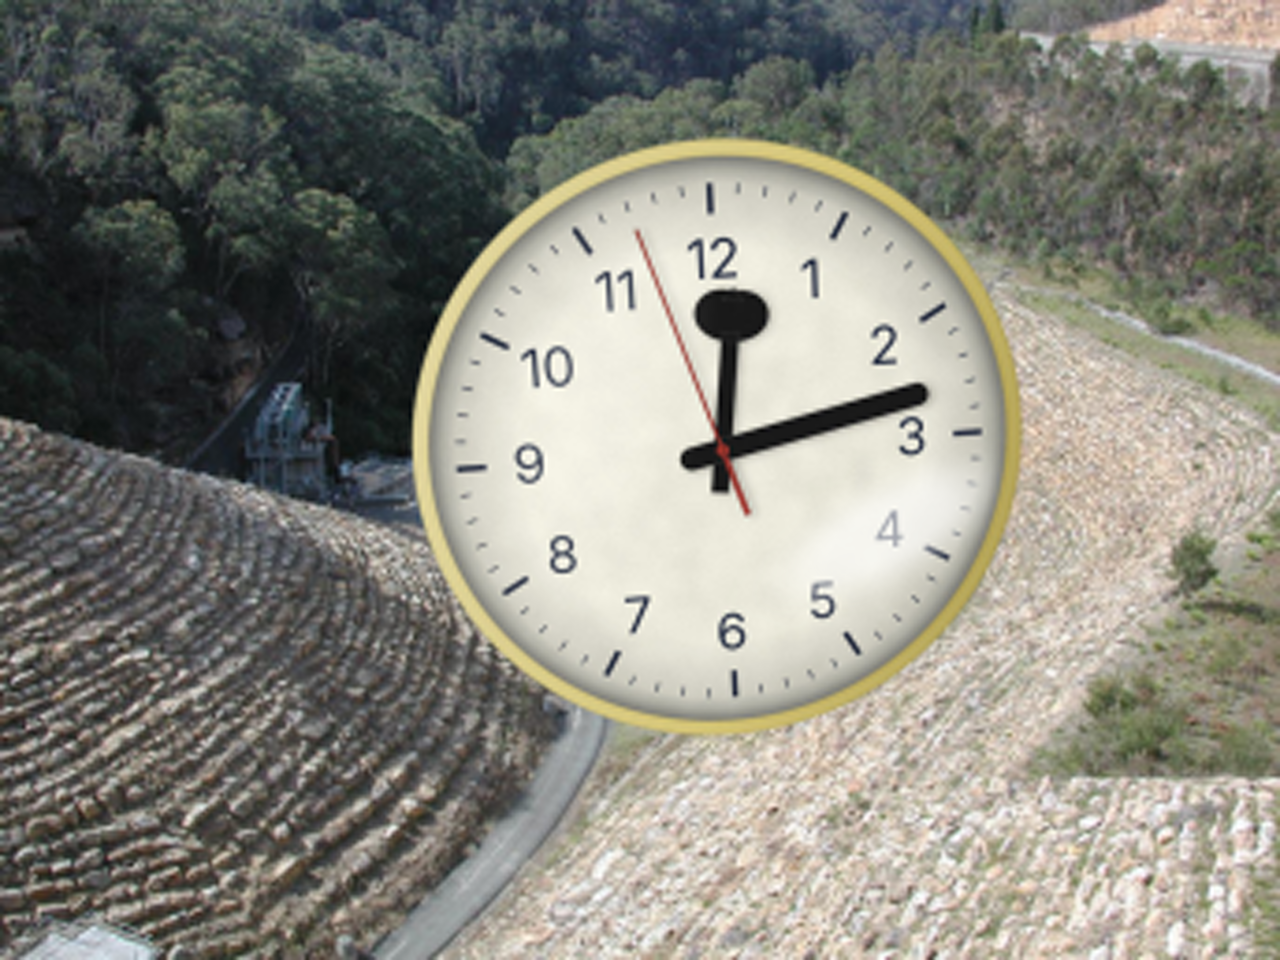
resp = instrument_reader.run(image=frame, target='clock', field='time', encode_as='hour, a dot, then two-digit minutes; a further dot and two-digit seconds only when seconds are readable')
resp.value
12.12.57
